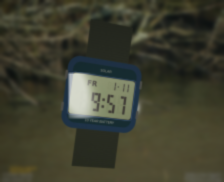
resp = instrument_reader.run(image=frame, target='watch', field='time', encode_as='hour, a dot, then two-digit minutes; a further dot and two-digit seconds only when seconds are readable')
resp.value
9.57
